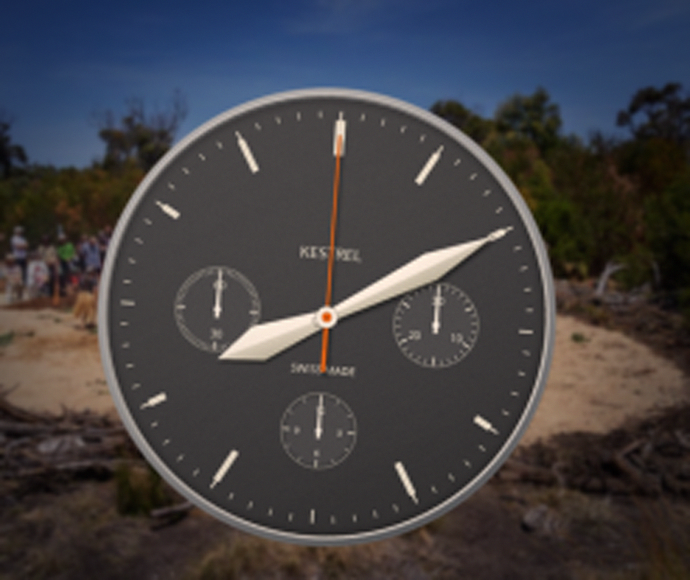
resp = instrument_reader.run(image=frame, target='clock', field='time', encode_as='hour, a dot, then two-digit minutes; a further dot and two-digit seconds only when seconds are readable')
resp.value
8.10
